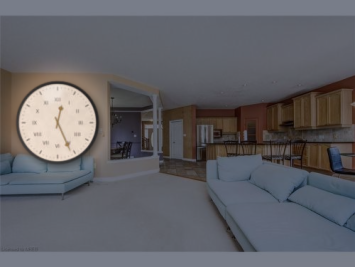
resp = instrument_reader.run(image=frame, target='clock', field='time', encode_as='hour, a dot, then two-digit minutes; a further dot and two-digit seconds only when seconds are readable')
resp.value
12.26
